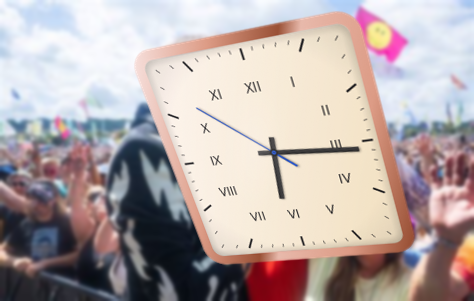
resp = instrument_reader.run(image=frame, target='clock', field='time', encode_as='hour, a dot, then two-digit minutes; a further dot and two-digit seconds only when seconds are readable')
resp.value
6.15.52
